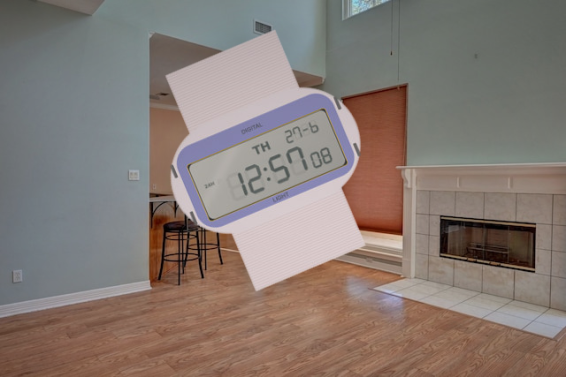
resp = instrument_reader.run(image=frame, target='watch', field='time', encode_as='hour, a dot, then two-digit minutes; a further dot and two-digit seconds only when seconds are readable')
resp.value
12.57.08
